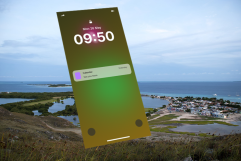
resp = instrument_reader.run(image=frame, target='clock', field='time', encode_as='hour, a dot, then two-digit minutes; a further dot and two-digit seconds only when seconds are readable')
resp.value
9.50
